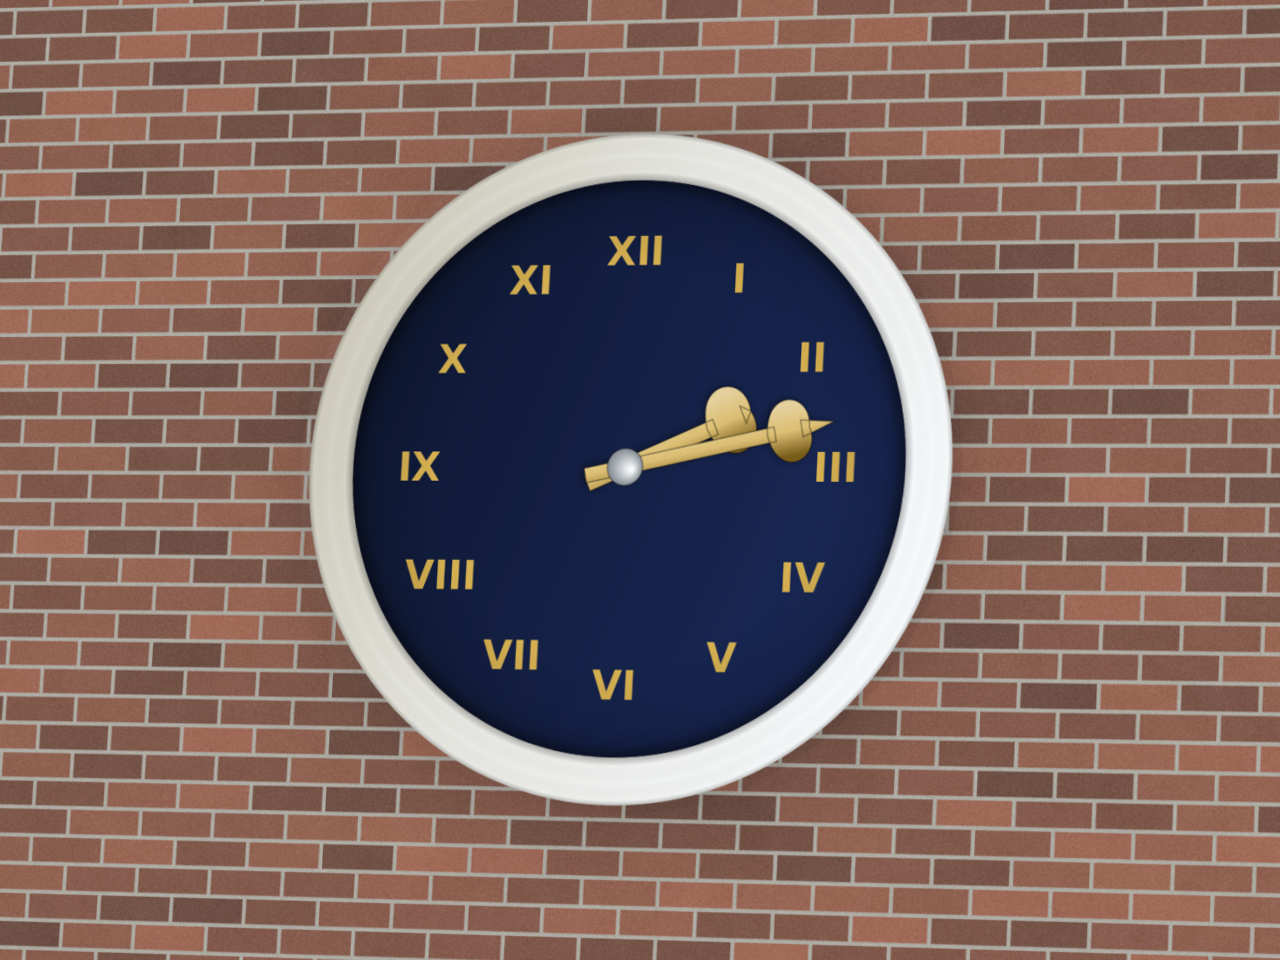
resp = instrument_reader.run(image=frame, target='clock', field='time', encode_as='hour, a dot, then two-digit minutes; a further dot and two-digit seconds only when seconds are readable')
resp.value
2.13
